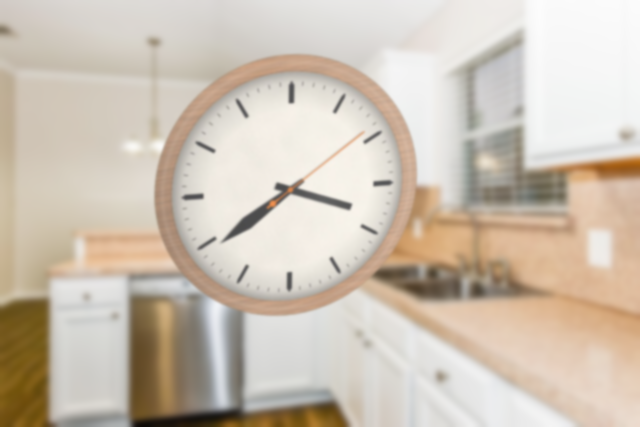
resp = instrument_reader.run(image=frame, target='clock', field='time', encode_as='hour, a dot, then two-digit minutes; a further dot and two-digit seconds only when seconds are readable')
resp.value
3.39.09
